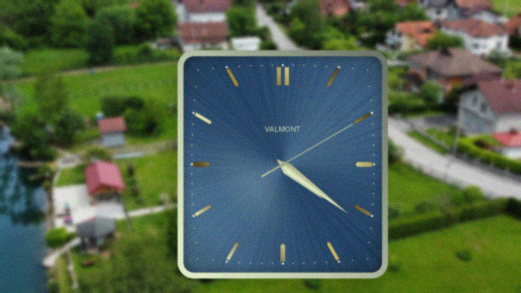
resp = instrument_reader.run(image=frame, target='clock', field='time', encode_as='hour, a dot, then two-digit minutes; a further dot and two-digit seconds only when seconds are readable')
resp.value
4.21.10
